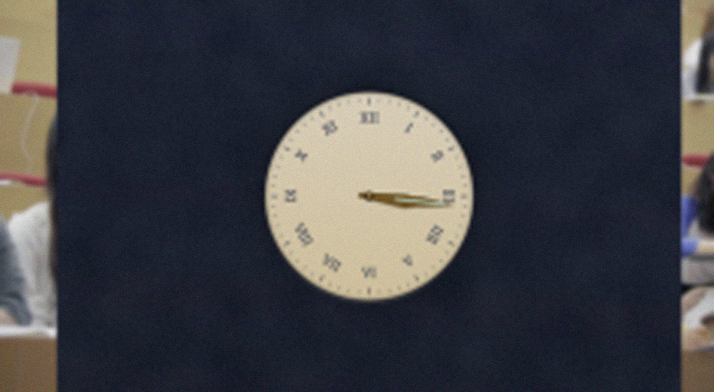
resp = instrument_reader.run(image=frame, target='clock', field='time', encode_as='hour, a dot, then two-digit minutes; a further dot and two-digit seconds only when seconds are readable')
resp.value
3.16
